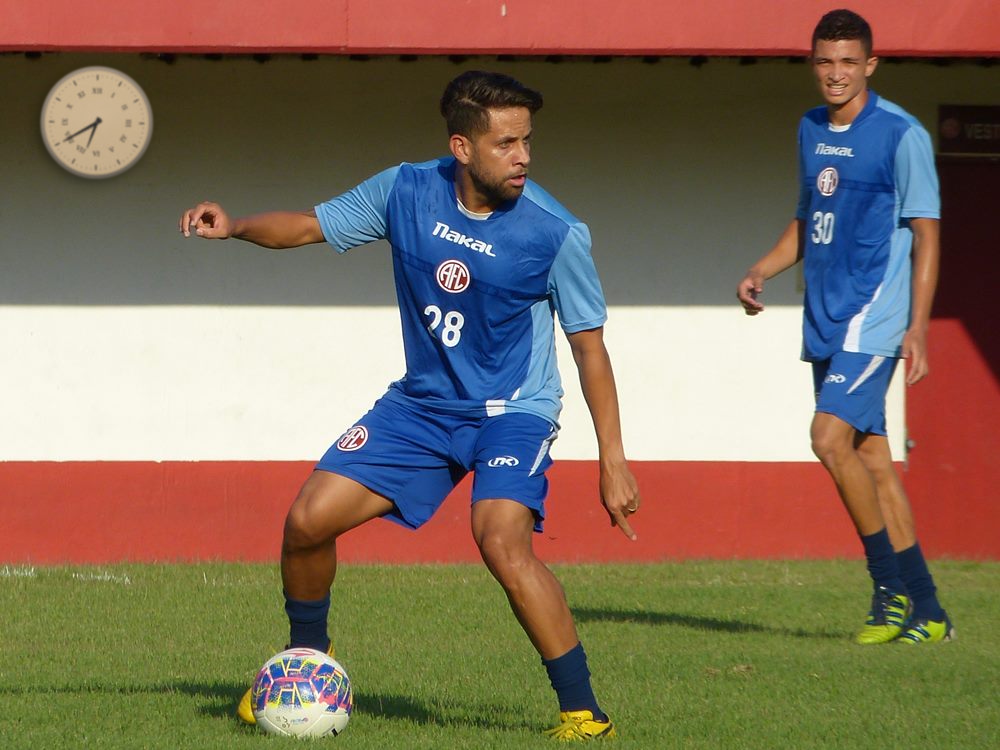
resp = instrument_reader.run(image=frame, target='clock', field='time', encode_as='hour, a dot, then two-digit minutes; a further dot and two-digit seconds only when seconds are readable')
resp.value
6.40
